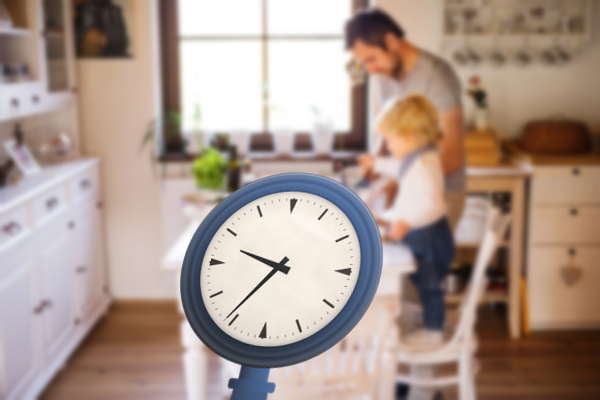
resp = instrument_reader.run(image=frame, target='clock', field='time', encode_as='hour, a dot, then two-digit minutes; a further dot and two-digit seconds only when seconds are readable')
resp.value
9.36
